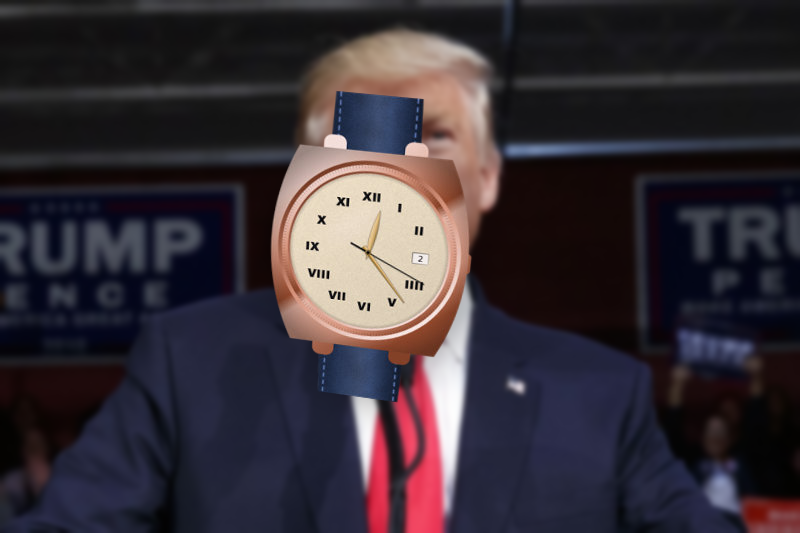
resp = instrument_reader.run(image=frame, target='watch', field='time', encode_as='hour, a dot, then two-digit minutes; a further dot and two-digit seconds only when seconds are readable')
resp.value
12.23.19
